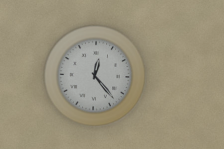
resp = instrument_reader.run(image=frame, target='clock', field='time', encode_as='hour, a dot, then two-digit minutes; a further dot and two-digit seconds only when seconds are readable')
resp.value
12.23
